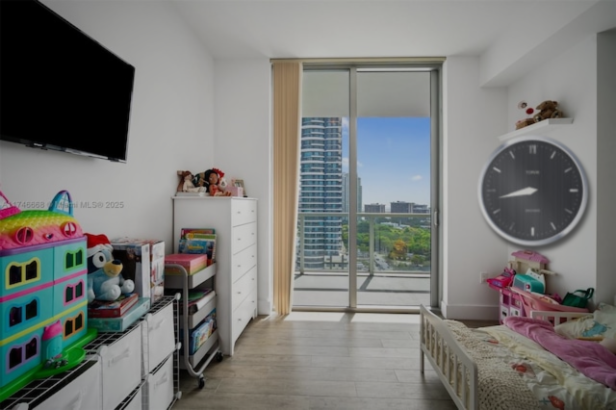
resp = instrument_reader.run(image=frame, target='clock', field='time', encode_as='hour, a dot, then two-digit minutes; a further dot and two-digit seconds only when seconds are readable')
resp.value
8.43
